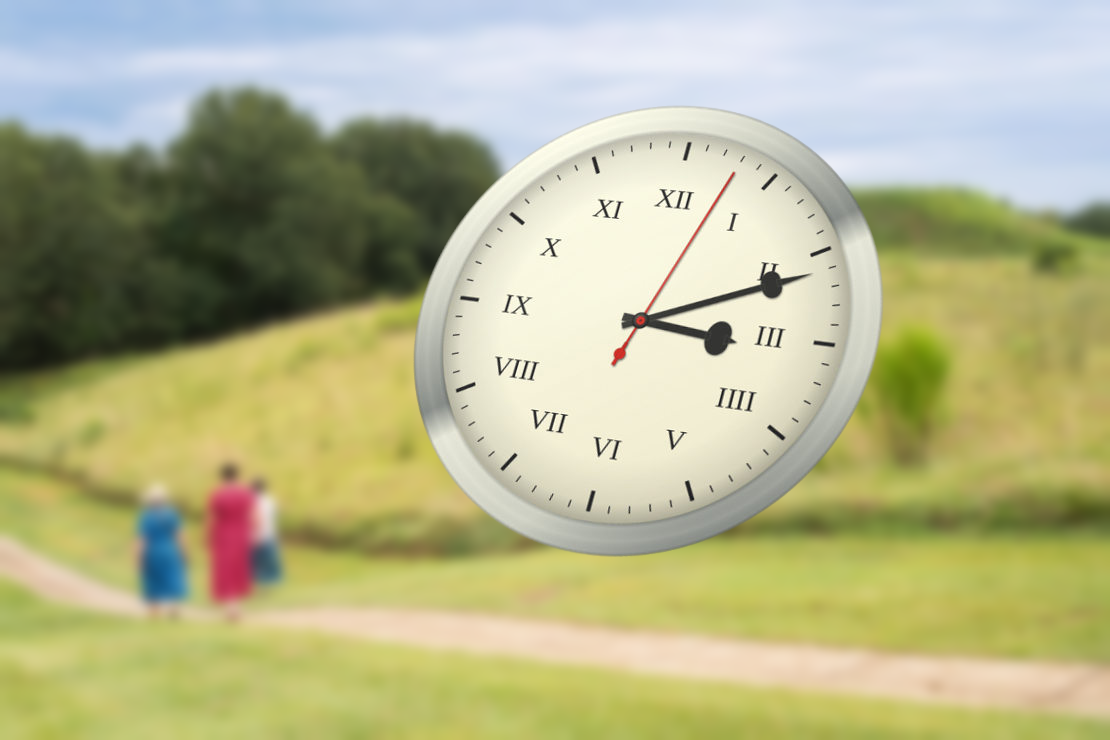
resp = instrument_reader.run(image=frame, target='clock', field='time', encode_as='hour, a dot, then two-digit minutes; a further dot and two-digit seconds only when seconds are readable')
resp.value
3.11.03
